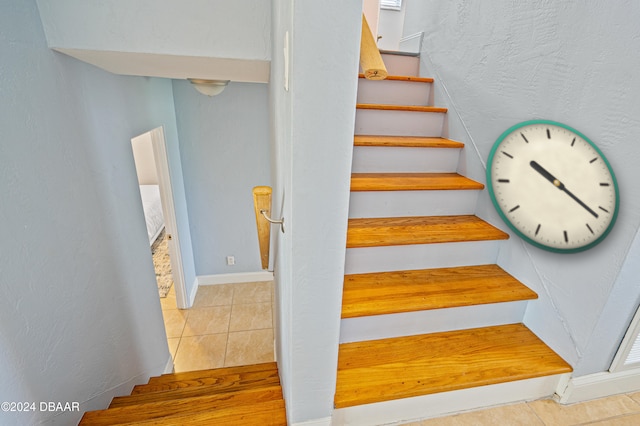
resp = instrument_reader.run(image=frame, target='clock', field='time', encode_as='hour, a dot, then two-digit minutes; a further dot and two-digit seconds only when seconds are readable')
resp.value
10.22
